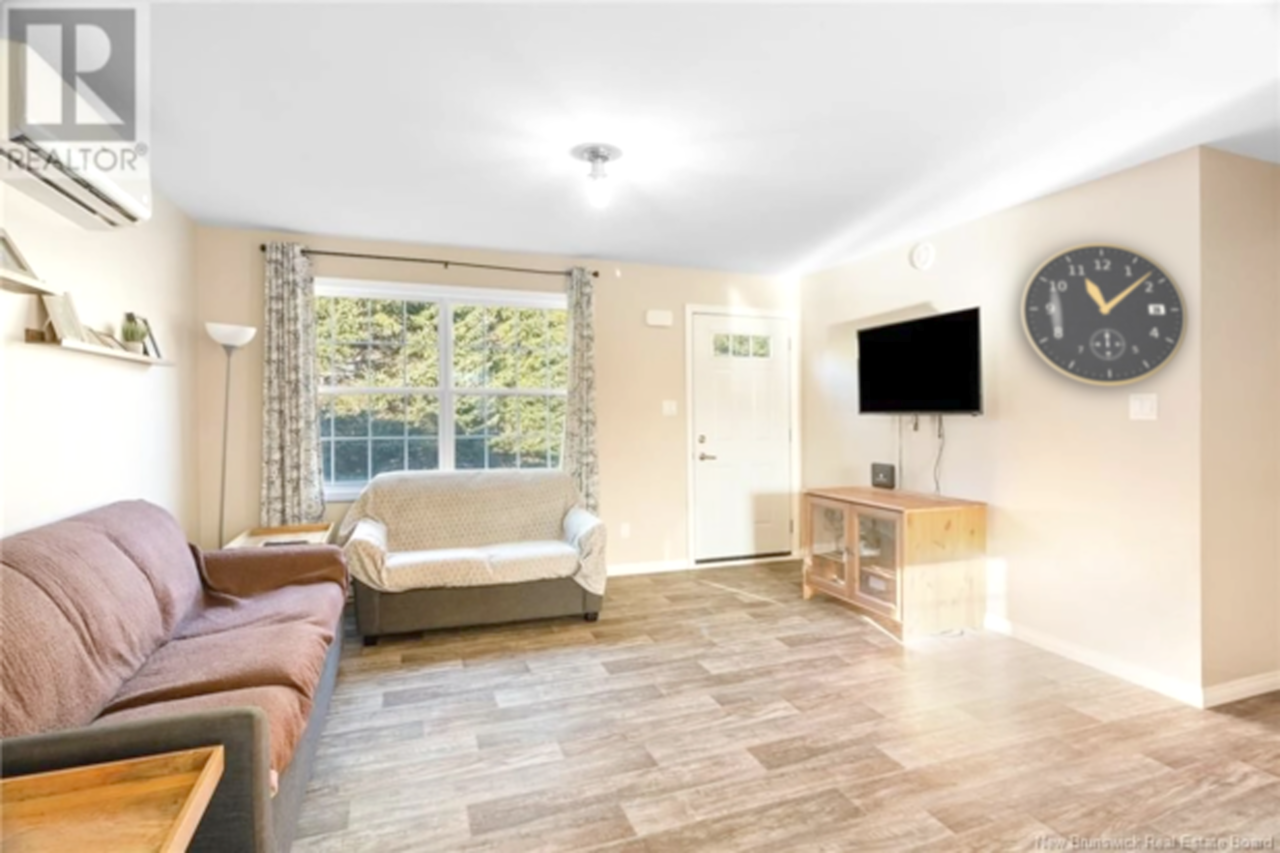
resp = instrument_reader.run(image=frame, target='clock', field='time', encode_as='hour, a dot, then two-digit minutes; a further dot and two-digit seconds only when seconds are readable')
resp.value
11.08
